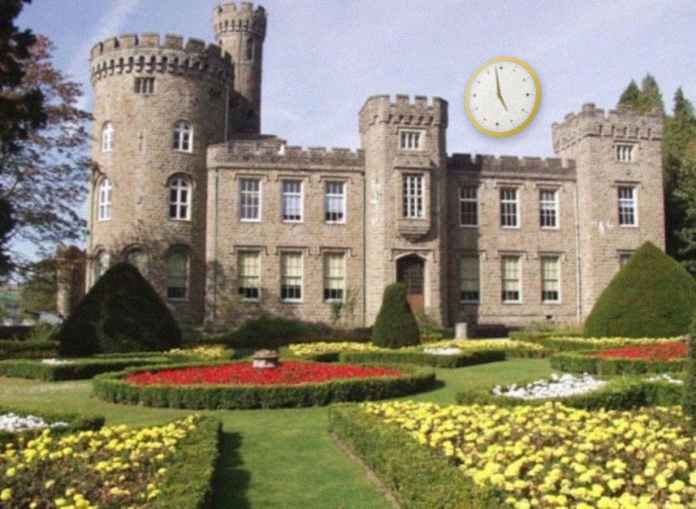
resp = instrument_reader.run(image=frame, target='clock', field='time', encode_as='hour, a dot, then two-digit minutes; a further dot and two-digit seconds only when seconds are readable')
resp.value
4.58
